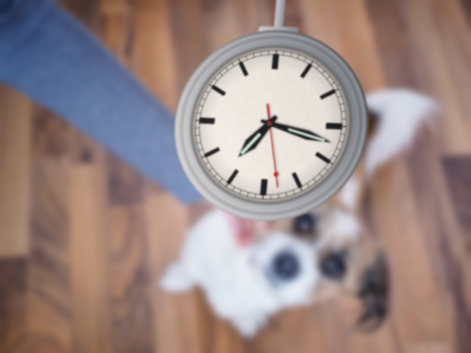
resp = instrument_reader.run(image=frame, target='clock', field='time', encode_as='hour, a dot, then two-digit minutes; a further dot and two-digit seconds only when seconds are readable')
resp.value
7.17.28
